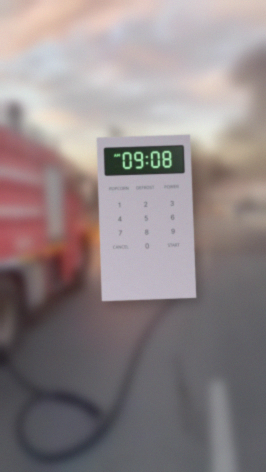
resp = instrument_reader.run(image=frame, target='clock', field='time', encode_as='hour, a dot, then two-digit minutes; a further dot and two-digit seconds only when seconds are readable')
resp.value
9.08
